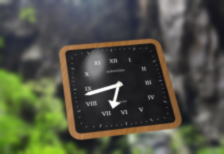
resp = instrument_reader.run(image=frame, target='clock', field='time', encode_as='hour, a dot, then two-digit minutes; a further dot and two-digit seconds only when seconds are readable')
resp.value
6.43
